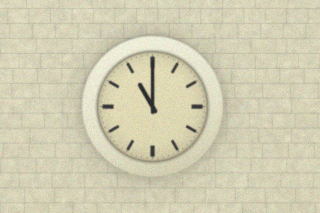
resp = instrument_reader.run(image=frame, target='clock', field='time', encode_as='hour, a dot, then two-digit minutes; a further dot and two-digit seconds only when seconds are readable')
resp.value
11.00
